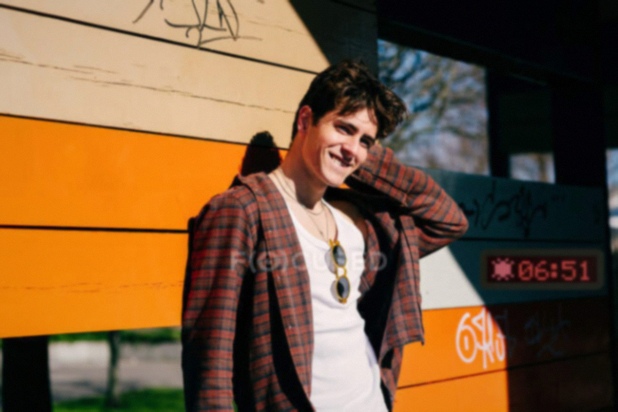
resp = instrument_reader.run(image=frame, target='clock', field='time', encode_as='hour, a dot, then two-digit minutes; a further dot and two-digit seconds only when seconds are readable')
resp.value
6.51
